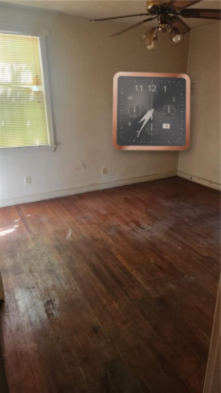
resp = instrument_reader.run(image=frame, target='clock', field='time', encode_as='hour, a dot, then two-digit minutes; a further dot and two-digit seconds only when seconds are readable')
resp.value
7.35
